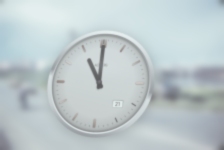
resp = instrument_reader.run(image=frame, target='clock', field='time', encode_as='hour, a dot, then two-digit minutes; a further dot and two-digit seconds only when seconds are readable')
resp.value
11.00
